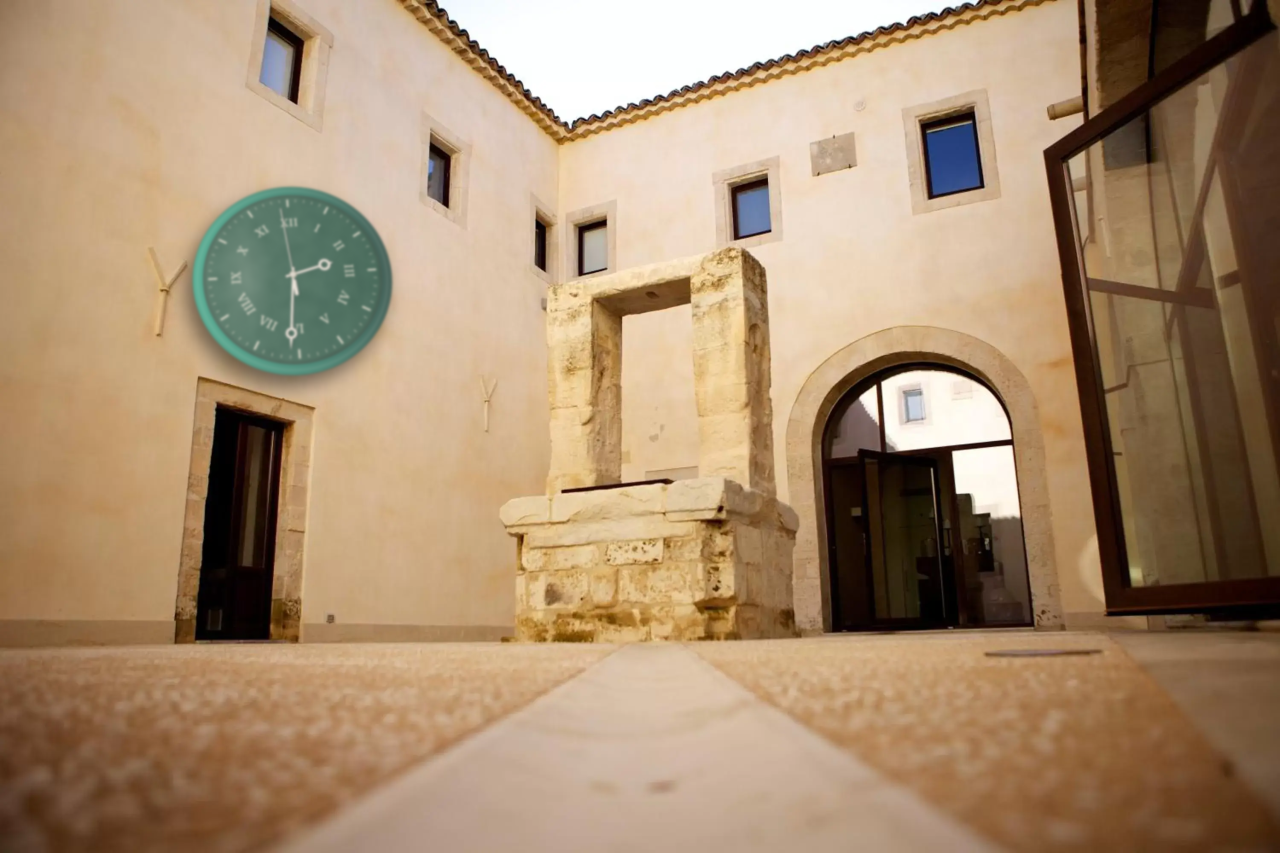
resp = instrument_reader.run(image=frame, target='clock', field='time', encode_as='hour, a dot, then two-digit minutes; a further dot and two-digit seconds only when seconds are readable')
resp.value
2.30.59
